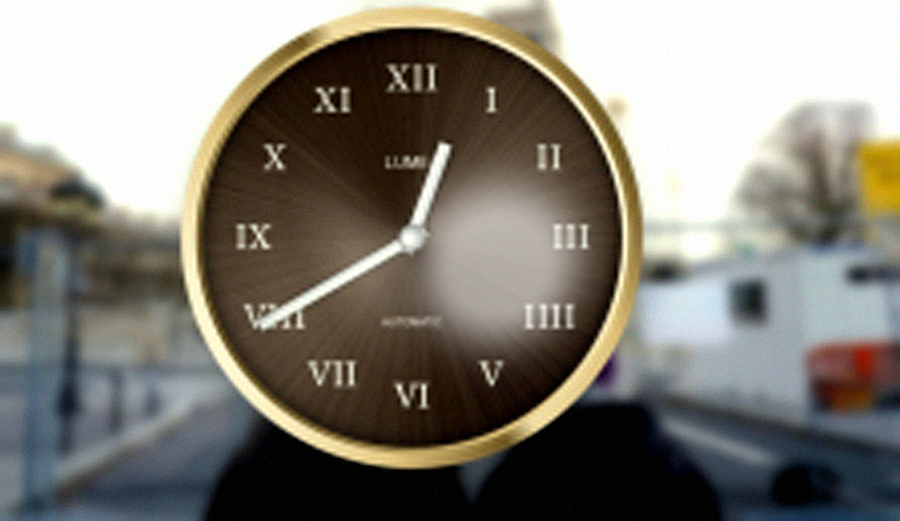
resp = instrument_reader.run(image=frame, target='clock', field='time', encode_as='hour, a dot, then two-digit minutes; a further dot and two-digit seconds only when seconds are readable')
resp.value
12.40
